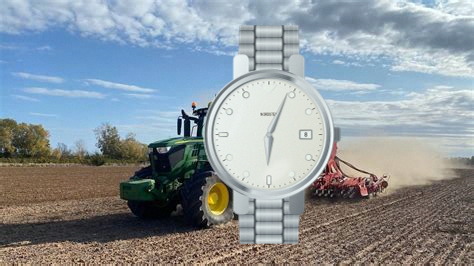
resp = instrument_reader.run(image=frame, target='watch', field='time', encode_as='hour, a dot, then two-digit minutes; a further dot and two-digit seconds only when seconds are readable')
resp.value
6.04
